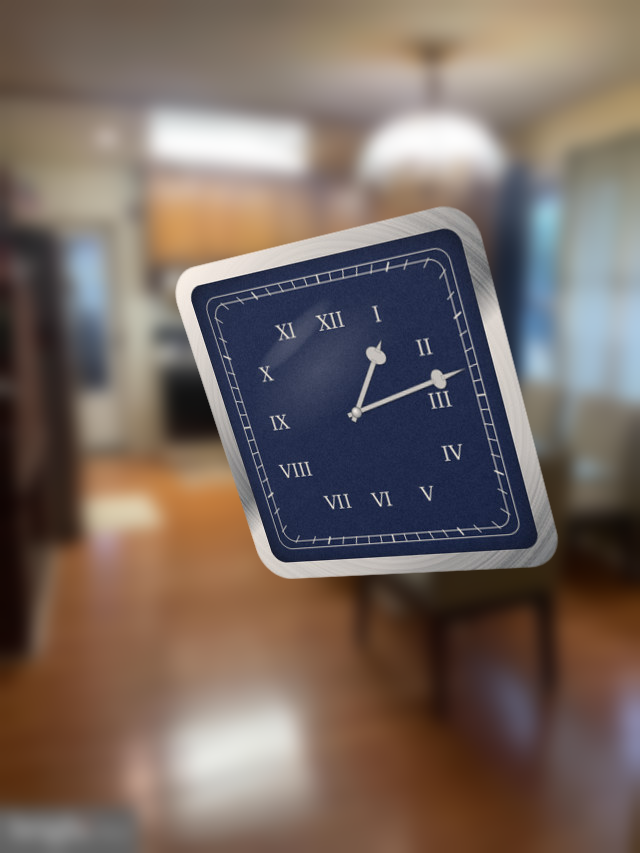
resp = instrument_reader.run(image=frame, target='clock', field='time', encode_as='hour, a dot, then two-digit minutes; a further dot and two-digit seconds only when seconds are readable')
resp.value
1.13
